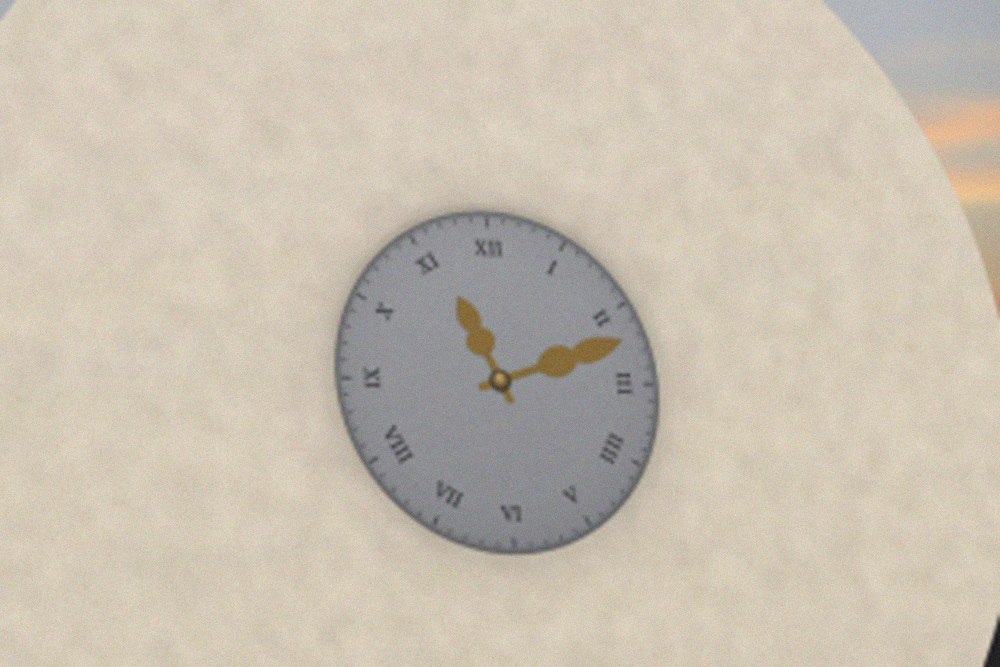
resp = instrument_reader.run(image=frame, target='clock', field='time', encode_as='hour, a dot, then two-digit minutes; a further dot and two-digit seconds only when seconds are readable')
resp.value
11.12
